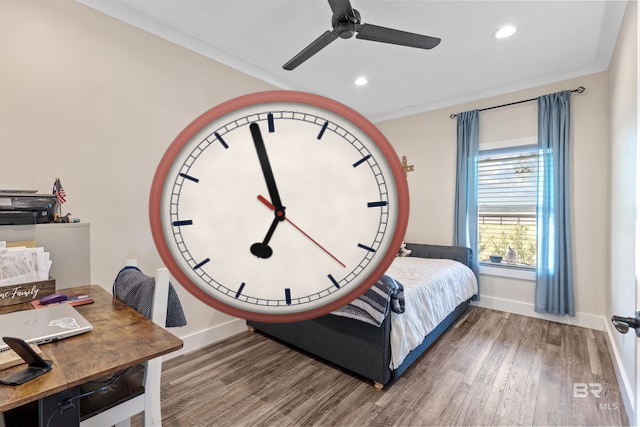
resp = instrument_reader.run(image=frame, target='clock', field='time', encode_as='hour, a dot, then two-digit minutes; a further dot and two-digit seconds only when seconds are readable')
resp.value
6.58.23
